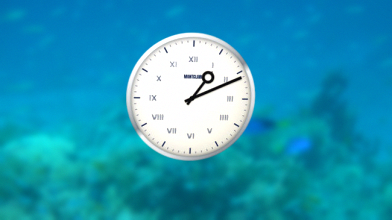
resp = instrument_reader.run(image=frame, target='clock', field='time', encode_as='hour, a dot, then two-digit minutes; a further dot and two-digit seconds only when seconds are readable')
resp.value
1.11
